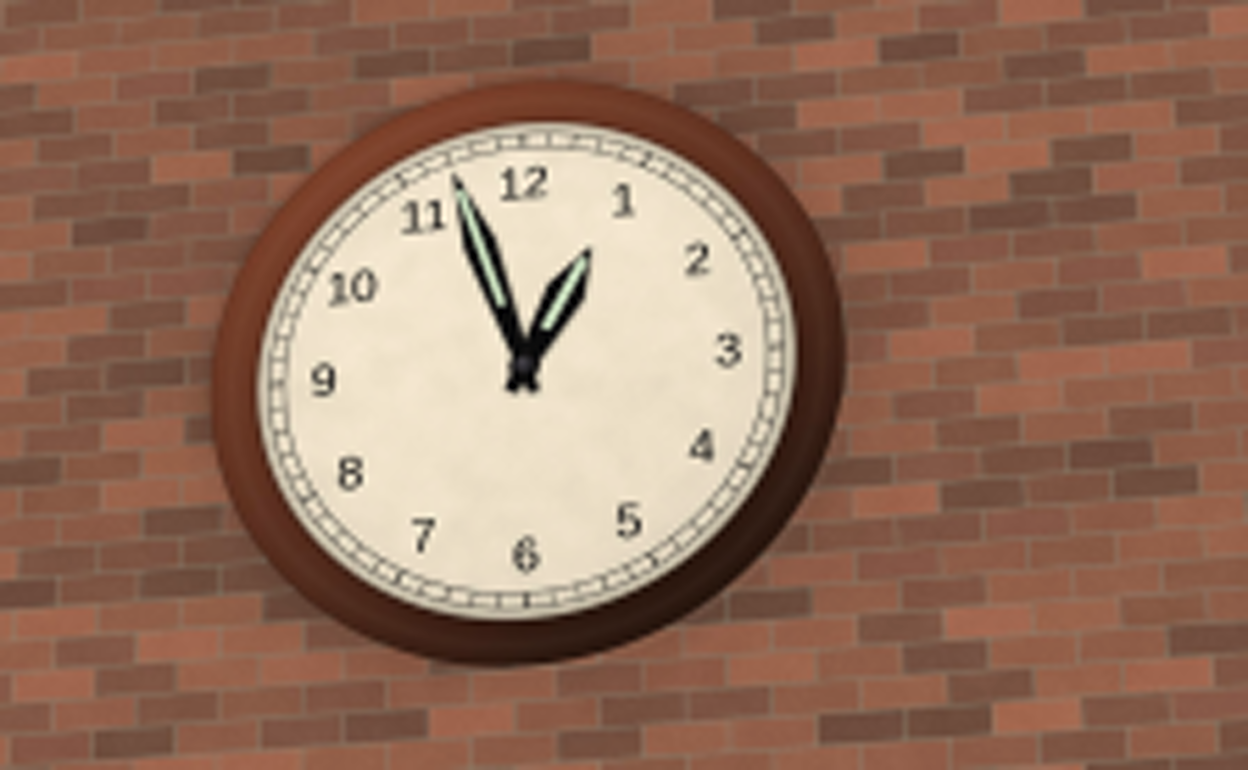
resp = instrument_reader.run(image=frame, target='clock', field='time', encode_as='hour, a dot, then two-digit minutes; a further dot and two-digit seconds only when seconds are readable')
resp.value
12.57
